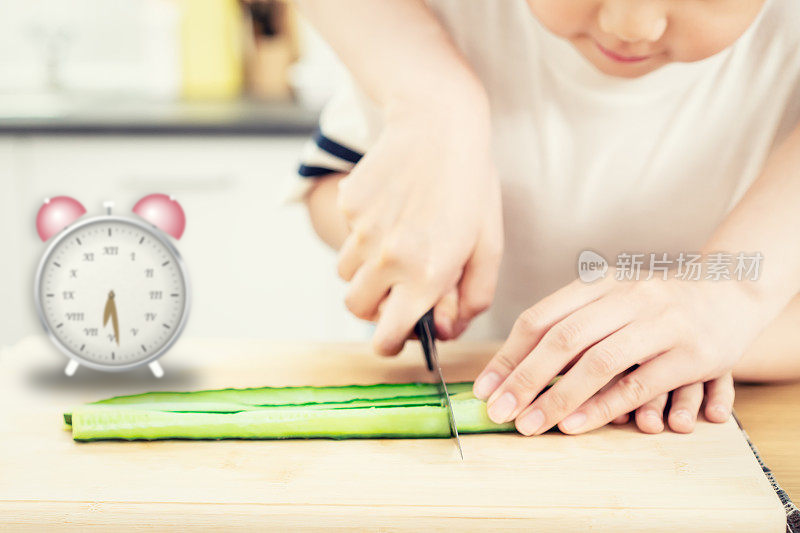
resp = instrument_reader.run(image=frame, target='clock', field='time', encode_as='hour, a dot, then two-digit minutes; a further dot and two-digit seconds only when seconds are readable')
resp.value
6.29
